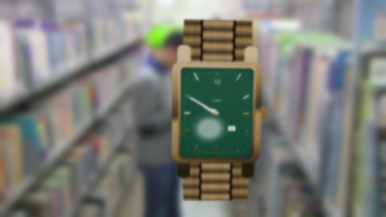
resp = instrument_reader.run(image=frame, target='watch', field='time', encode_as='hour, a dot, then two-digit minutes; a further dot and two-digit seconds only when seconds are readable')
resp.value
9.50
